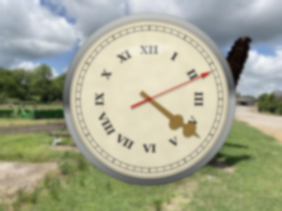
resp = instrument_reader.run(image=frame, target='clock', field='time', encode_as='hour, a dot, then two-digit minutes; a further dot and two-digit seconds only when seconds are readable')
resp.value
4.21.11
